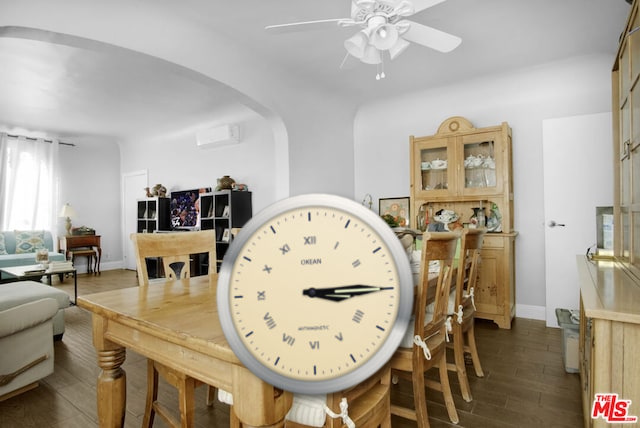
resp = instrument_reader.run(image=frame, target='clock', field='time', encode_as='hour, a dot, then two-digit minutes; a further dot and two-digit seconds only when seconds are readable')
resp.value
3.15
